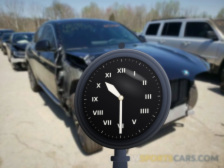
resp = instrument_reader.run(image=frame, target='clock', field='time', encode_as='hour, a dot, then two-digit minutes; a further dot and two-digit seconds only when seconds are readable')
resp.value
10.30
